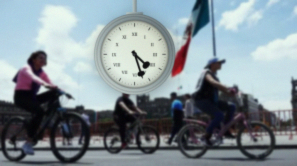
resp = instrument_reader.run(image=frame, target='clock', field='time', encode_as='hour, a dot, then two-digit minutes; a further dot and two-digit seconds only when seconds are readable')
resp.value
4.27
